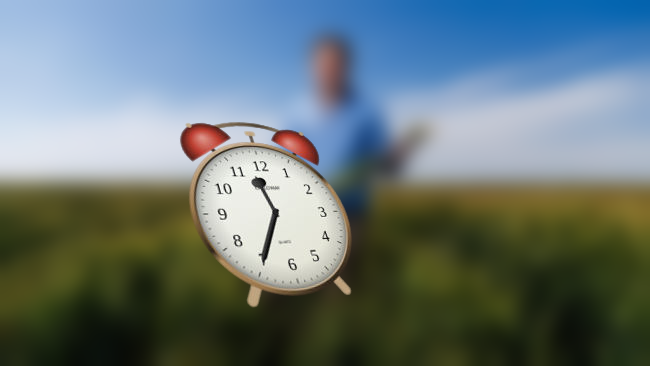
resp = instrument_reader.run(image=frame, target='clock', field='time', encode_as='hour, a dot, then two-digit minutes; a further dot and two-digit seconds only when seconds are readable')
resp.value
11.35
